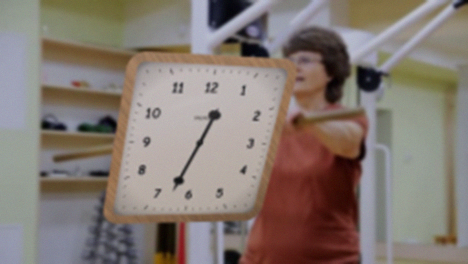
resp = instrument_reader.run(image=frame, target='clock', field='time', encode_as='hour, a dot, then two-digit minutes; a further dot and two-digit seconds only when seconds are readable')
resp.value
12.33
